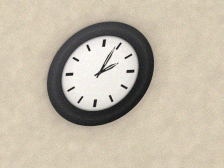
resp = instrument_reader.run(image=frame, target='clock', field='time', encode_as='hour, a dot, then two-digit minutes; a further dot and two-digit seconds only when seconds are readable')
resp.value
2.04
